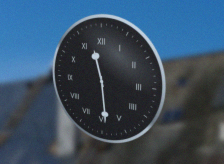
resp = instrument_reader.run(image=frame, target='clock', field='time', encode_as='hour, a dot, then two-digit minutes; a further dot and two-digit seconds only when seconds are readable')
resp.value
11.29
